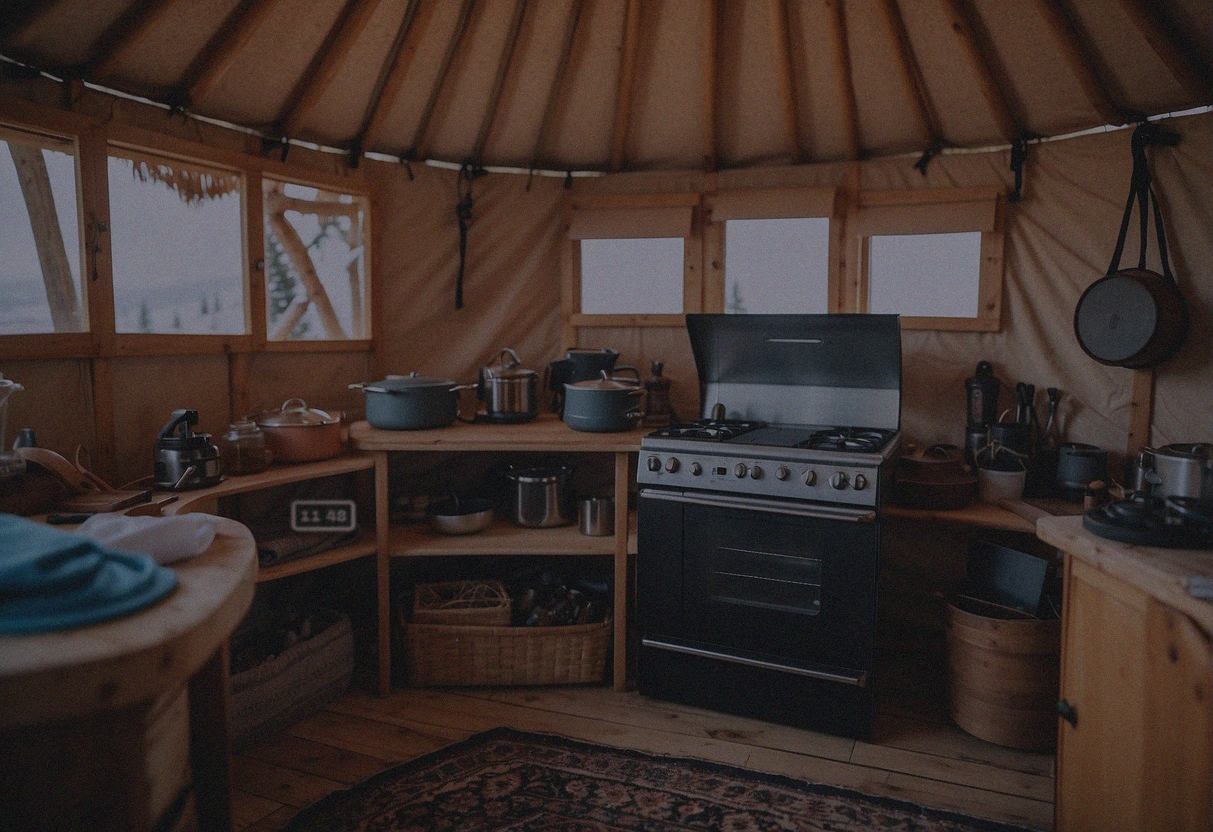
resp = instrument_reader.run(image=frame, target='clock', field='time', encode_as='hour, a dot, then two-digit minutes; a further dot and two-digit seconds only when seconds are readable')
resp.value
11.48
